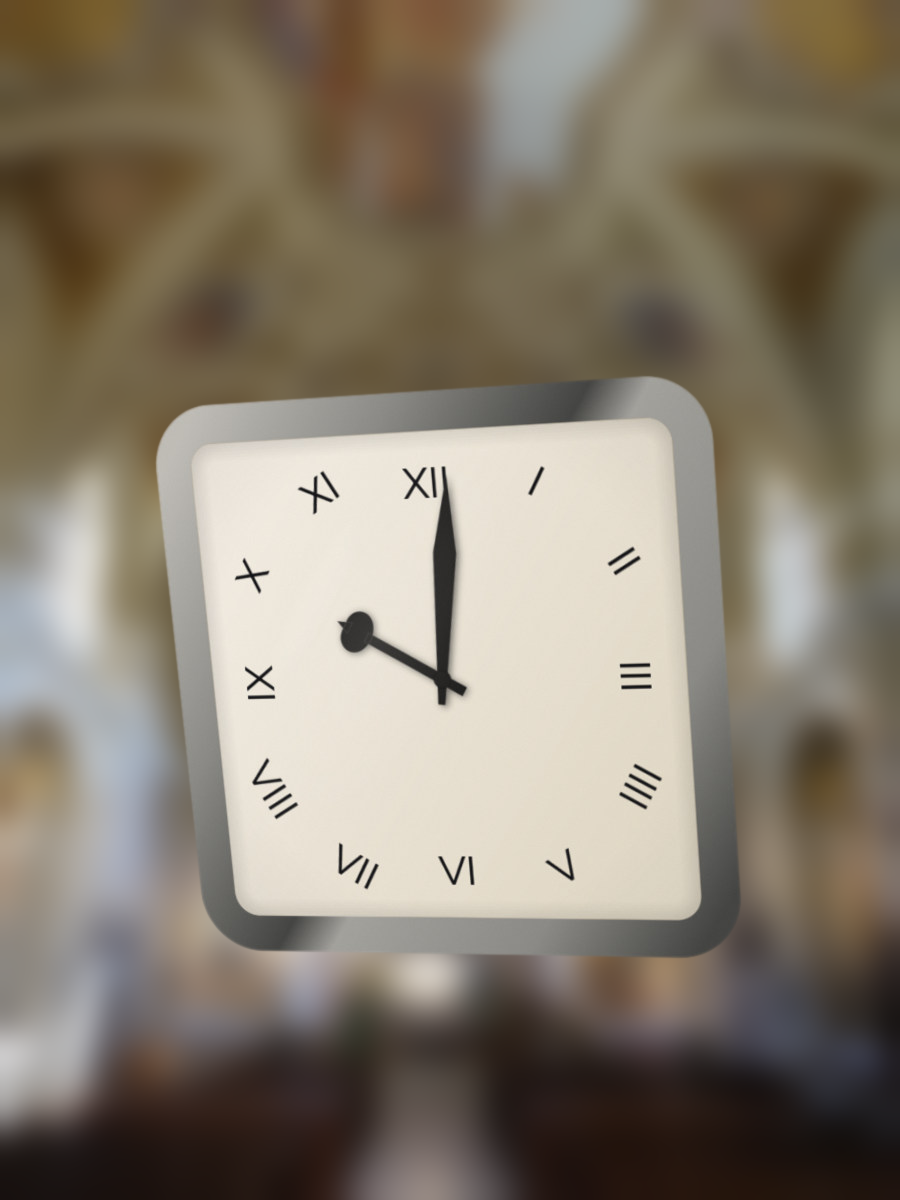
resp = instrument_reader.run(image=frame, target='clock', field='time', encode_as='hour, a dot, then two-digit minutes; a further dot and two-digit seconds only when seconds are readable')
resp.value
10.01
